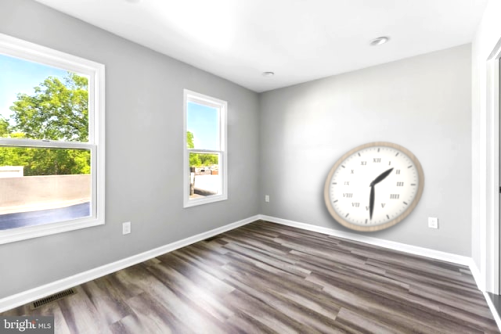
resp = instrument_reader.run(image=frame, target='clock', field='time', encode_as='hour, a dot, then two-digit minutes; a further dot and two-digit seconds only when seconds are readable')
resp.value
1.29
